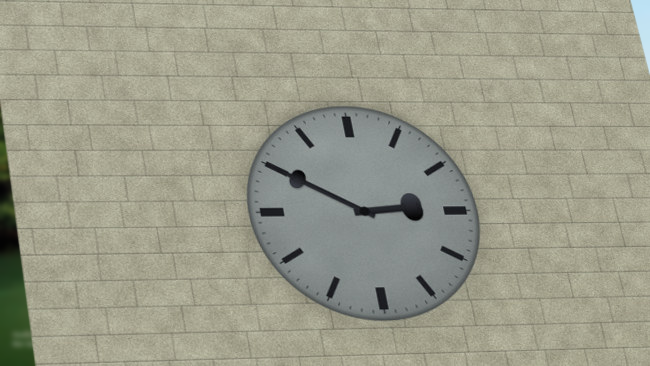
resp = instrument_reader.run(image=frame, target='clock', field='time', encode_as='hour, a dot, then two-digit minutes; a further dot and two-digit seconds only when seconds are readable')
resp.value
2.50
